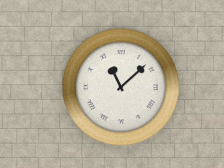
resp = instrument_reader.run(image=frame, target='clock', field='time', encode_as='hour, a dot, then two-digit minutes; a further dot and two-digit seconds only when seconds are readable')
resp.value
11.08
